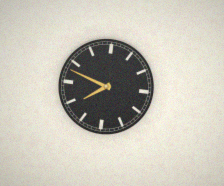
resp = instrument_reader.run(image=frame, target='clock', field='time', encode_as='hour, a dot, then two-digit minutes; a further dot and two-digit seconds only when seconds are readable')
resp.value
7.48
